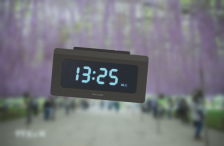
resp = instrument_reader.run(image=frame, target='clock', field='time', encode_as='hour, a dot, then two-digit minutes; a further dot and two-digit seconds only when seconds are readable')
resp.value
13.25
